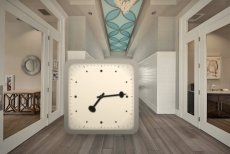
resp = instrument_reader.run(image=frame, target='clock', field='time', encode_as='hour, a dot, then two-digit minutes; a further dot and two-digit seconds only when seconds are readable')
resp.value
7.14
